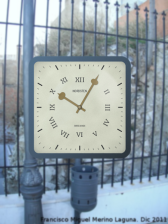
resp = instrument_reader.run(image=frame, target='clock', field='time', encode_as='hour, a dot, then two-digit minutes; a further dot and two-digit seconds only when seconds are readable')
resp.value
10.05
